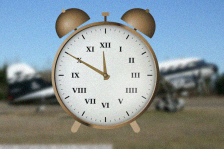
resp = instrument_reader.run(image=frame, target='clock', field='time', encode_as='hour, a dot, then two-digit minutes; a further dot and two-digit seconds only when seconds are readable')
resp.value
11.50
